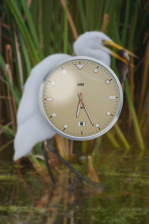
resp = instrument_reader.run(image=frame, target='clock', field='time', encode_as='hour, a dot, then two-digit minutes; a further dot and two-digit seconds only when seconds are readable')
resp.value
6.26
